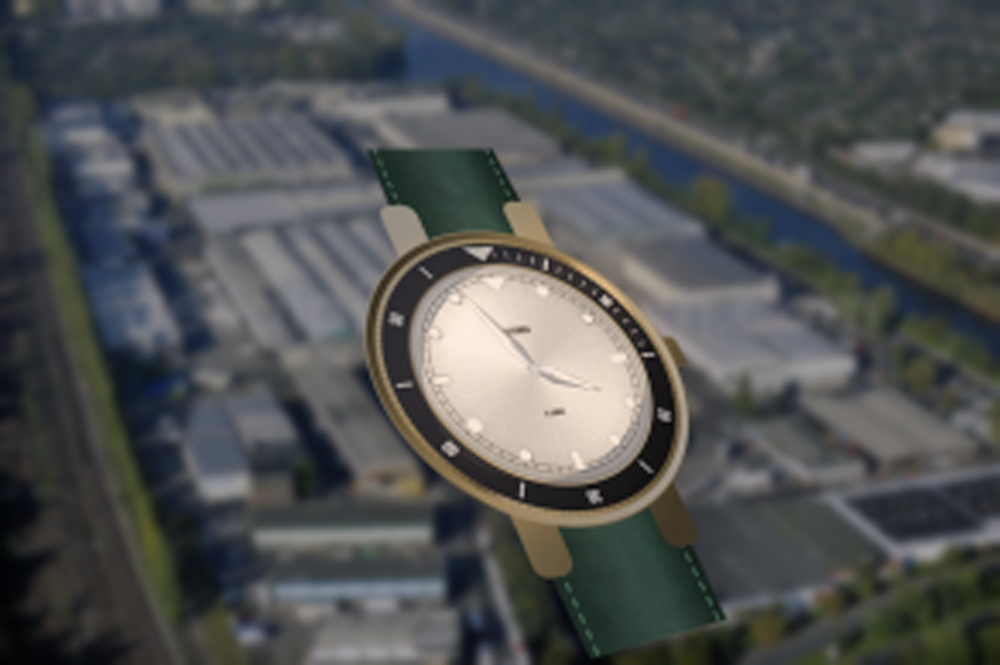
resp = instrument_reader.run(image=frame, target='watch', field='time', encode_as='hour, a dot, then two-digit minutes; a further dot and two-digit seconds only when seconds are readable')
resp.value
3.56
